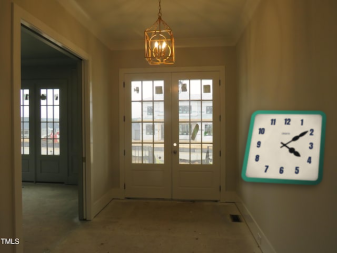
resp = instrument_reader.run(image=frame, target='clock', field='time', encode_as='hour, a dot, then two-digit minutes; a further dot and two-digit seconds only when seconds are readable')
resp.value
4.09
